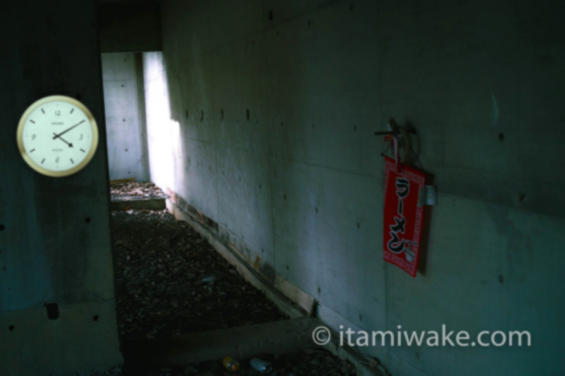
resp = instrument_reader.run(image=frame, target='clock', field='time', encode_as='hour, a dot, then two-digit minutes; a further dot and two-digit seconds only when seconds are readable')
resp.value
4.10
